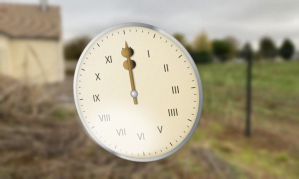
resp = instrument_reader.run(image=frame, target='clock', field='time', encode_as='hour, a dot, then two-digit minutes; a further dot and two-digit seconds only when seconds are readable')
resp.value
12.00
